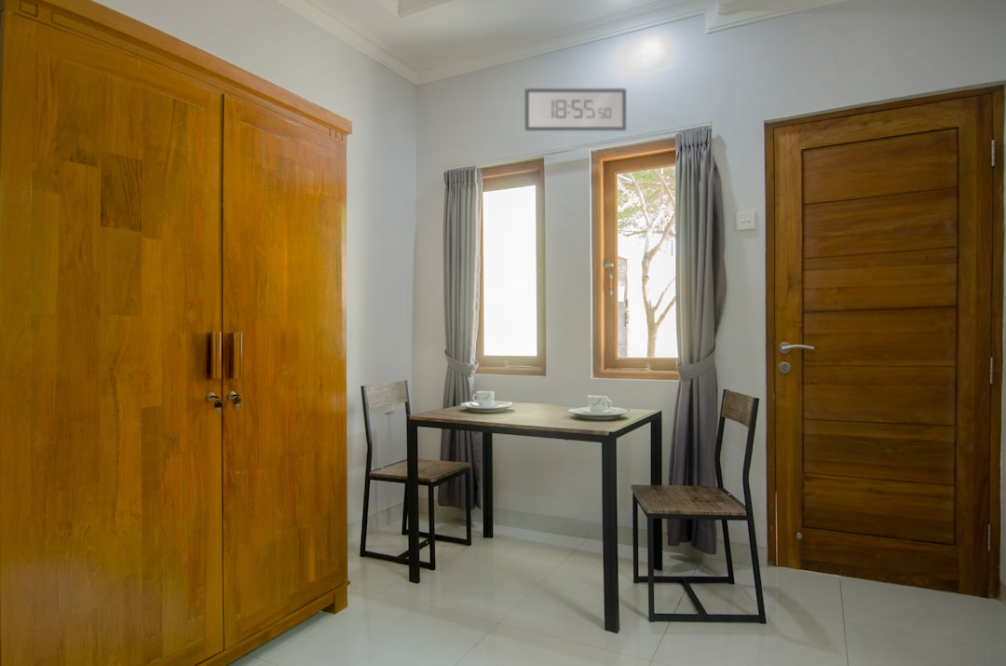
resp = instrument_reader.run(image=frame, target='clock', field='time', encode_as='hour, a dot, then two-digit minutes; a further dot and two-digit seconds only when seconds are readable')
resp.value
18.55
